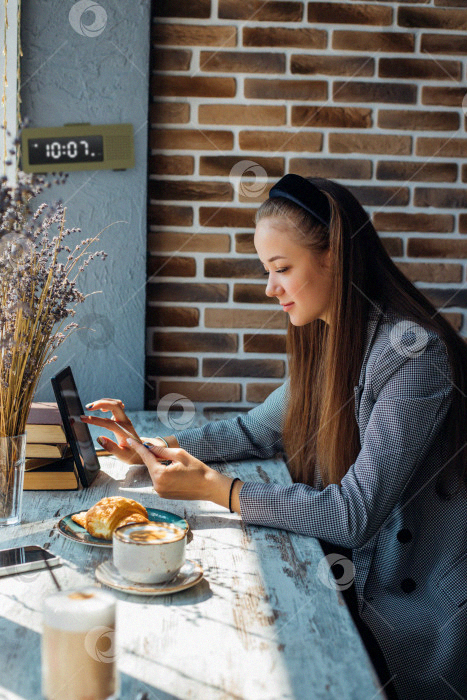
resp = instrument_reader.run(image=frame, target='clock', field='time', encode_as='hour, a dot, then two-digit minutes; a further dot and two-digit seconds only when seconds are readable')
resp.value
10.07
